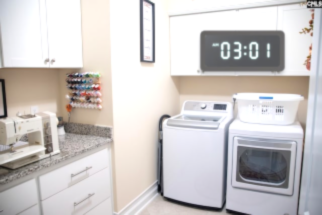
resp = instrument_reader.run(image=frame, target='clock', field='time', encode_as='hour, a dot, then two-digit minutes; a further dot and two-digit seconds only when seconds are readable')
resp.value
3.01
